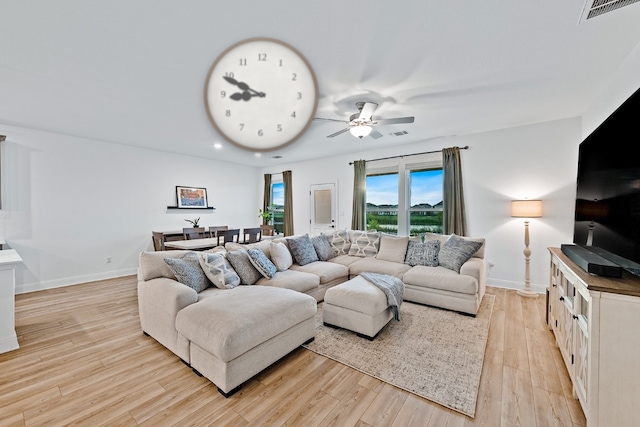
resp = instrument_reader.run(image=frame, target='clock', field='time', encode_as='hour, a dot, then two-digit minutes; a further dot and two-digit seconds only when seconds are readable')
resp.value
8.49
